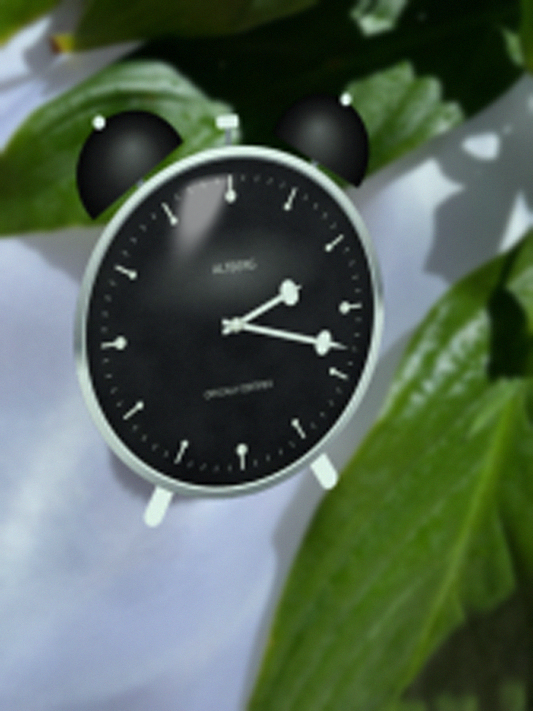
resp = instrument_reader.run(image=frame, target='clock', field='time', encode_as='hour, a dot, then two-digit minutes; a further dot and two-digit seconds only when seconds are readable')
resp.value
2.18
